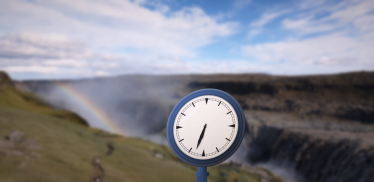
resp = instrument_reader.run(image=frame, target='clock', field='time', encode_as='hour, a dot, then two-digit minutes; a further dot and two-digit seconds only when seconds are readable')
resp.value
6.33
